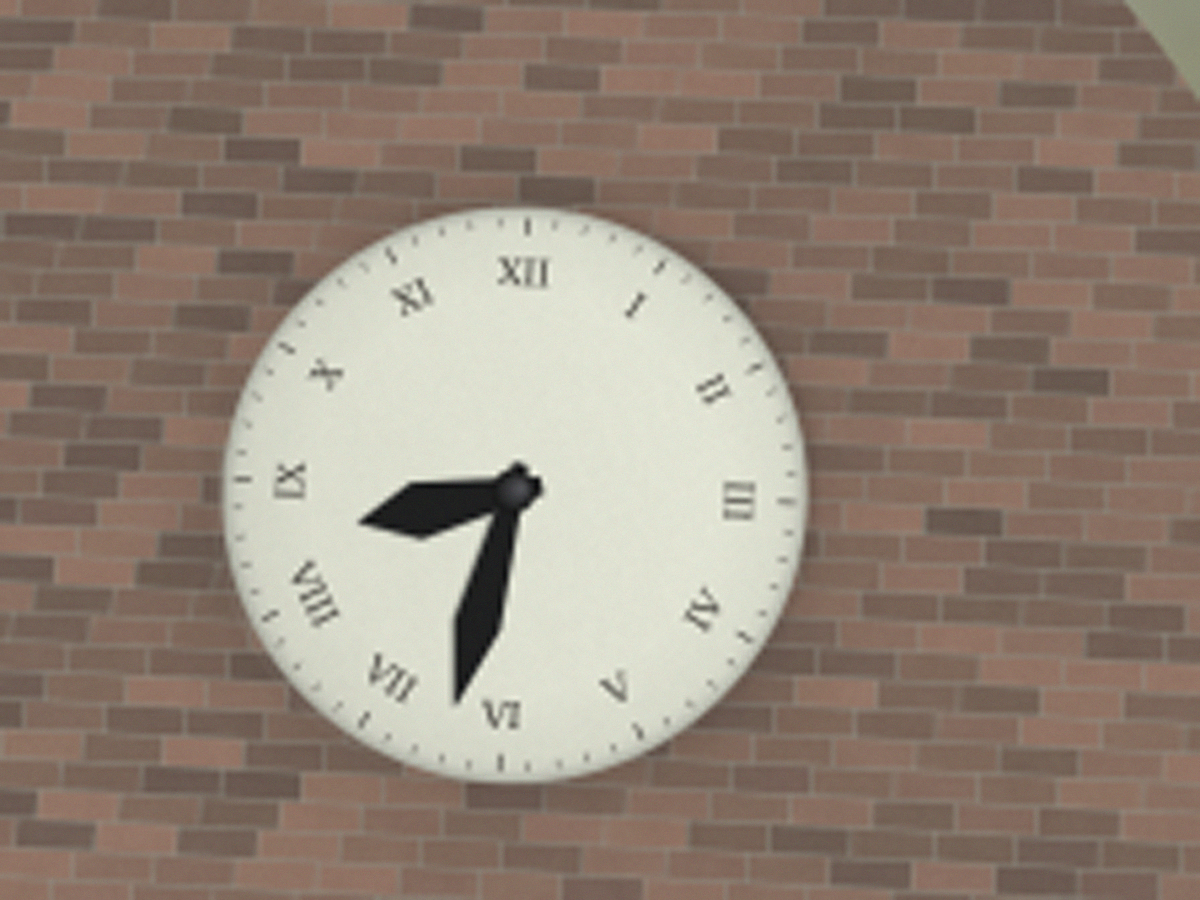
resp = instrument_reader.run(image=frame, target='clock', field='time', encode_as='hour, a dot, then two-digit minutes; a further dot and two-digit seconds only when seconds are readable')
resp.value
8.32
